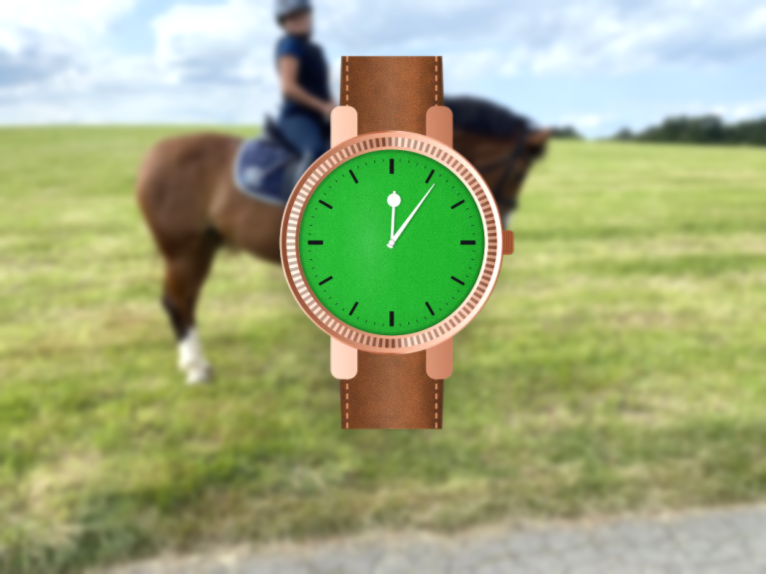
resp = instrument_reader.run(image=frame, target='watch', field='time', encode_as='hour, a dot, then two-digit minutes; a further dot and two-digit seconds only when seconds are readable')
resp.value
12.06
